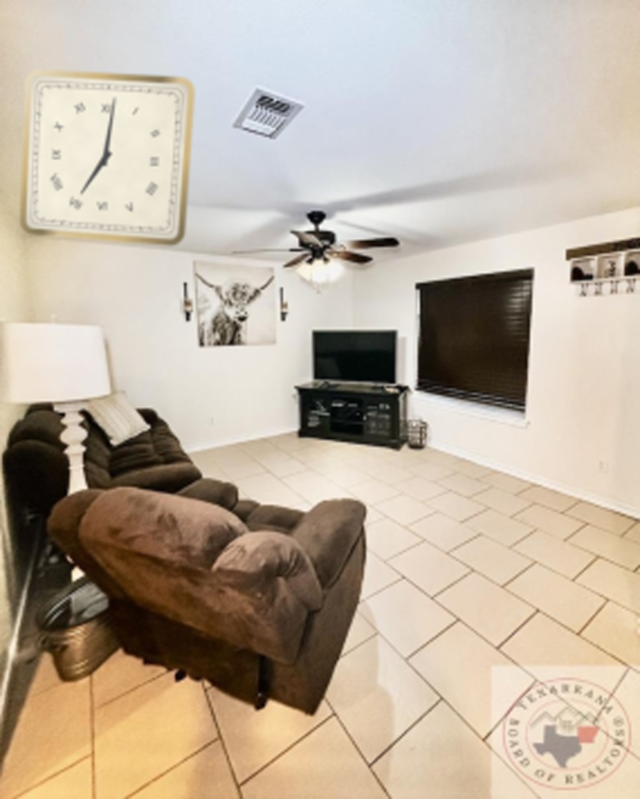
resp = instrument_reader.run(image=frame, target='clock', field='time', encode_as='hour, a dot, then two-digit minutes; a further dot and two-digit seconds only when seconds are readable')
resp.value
7.01
